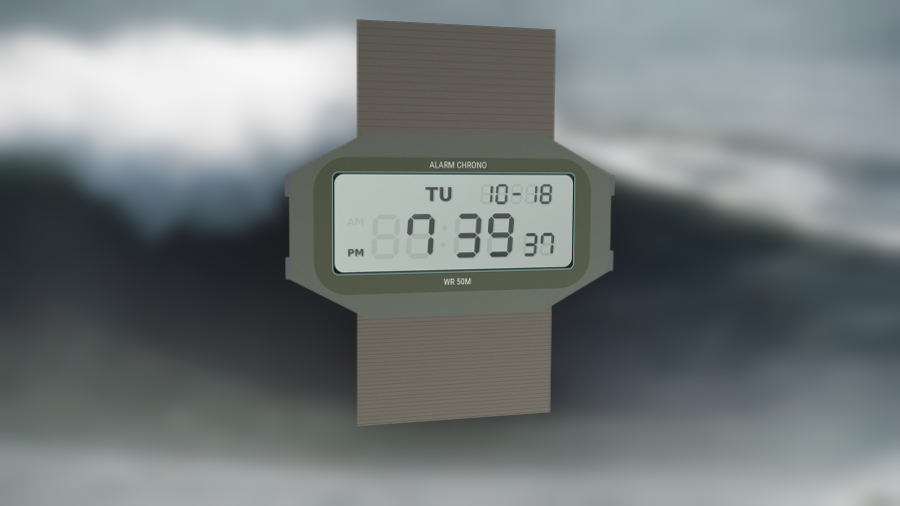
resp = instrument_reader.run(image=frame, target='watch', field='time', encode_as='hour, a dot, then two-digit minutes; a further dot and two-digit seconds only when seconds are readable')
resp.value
7.39.37
